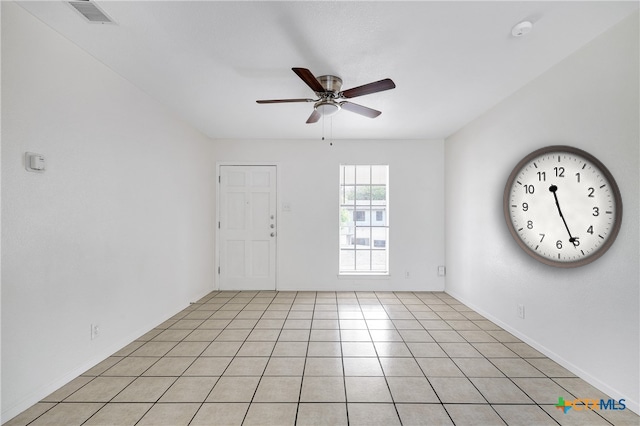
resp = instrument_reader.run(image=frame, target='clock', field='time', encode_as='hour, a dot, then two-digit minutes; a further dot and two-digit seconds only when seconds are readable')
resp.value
11.26
